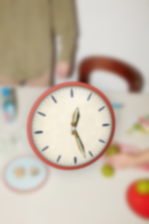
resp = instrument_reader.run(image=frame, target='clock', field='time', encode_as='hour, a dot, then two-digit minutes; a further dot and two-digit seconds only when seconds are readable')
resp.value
12.27
